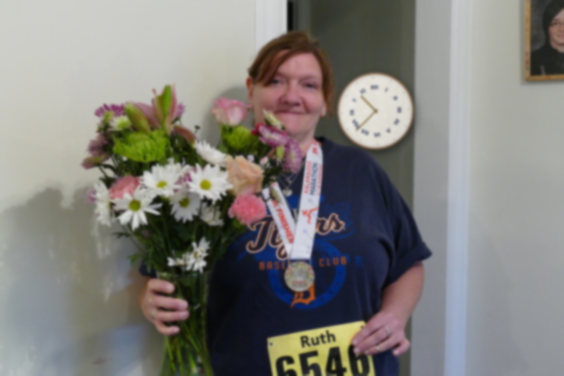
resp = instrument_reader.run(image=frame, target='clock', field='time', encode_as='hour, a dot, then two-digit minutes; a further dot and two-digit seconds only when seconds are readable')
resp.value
10.38
